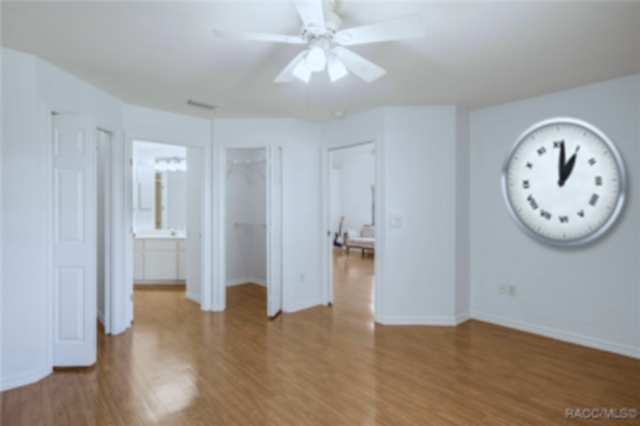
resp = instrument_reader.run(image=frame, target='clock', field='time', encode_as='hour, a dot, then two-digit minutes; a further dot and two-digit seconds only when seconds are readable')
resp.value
1.01
